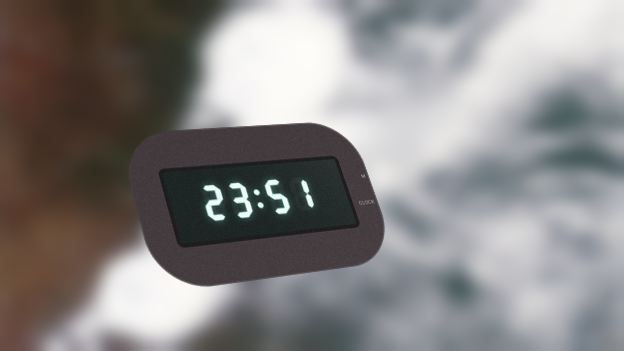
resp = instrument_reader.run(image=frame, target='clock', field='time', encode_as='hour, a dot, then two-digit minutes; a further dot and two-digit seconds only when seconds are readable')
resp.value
23.51
